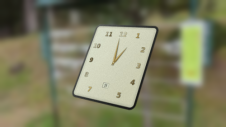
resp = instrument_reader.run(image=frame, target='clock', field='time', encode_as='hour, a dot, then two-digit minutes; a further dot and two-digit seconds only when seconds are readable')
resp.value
12.59
